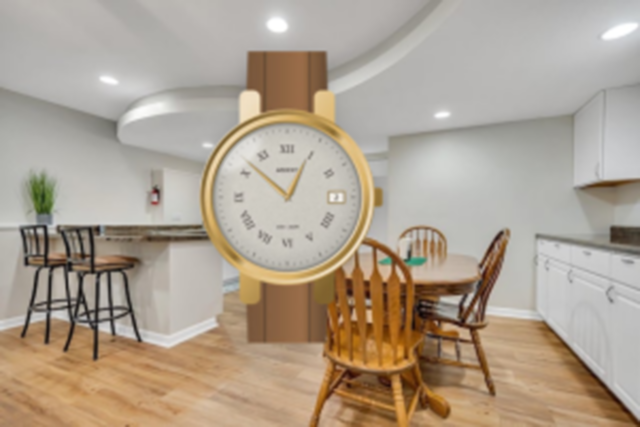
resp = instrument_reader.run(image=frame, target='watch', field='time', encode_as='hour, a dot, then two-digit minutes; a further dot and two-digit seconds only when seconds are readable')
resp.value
12.52
